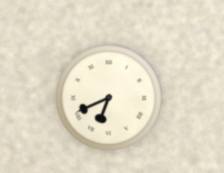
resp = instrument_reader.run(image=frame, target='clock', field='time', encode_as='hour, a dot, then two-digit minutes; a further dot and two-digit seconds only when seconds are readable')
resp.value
6.41
